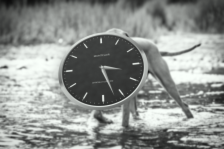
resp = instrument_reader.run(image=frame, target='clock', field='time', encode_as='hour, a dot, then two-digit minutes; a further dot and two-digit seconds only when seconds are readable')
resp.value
3.27
